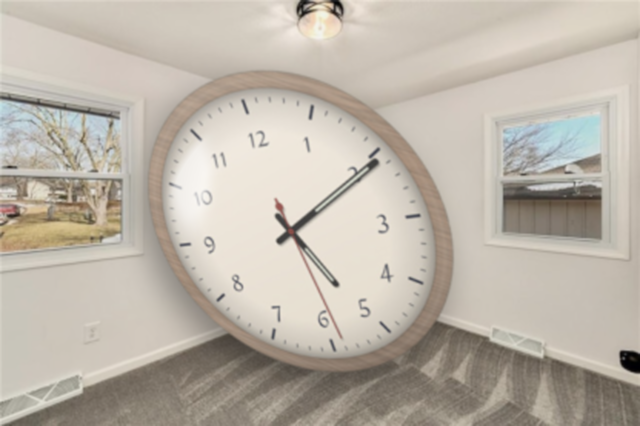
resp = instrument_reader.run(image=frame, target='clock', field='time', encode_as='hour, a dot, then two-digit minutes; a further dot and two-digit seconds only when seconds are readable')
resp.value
5.10.29
